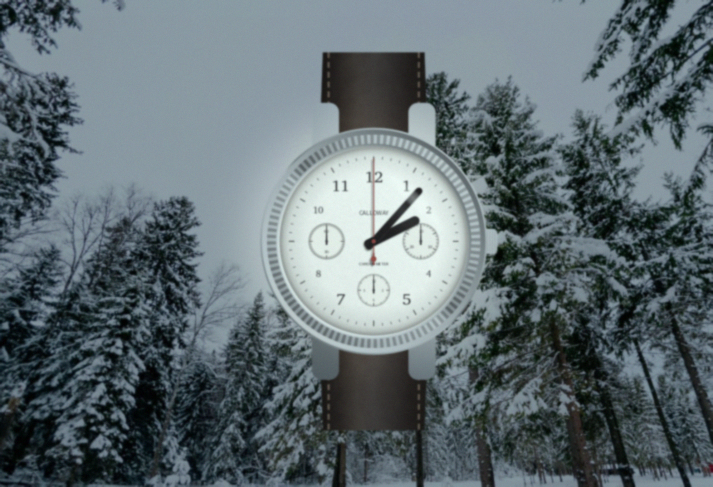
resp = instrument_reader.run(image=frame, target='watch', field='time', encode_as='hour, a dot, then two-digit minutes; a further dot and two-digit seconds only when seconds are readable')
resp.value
2.07
